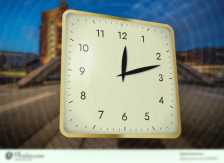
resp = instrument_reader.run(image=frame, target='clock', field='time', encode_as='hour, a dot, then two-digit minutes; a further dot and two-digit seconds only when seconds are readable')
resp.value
12.12
